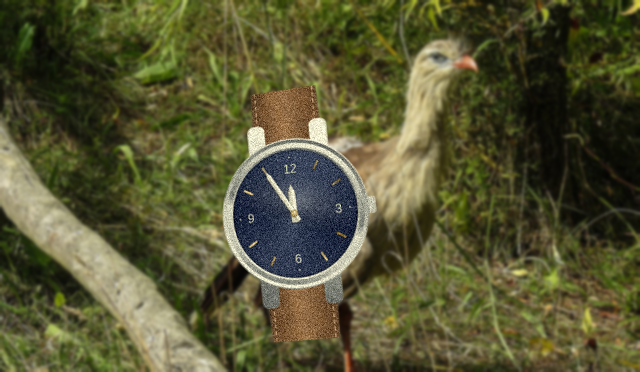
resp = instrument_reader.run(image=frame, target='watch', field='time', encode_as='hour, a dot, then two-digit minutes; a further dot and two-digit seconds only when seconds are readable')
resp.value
11.55
